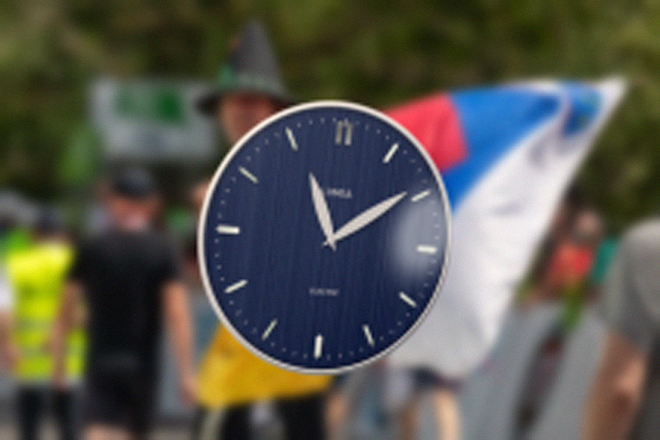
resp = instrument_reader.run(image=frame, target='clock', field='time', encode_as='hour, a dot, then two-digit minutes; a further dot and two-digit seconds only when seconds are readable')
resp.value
11.09
